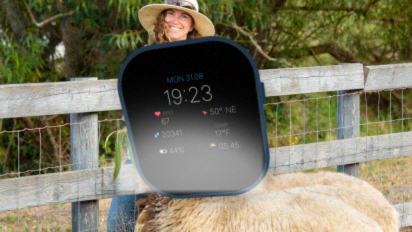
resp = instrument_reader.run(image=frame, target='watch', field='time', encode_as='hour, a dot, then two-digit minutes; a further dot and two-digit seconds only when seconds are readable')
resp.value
19.23
